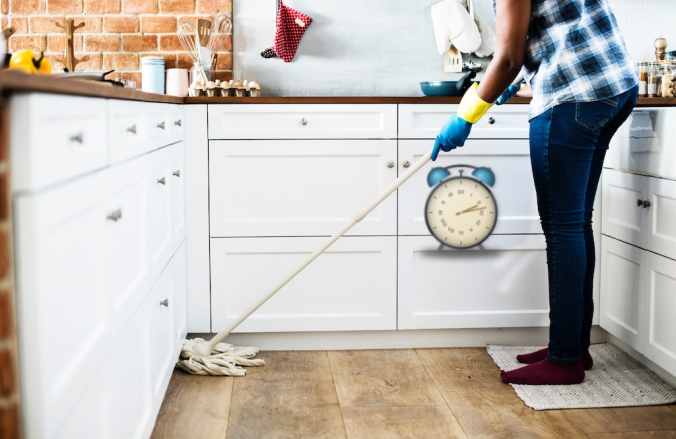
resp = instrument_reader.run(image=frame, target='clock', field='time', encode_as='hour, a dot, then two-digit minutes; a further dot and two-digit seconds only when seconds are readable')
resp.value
2.13
